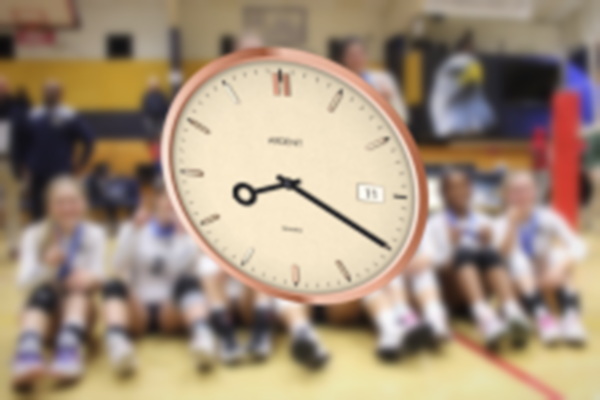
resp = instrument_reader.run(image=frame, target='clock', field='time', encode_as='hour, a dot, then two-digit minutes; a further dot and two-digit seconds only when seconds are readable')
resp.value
8.20
